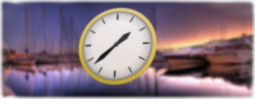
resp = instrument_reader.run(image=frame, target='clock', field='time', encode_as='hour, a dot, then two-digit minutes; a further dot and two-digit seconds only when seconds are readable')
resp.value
1.38
